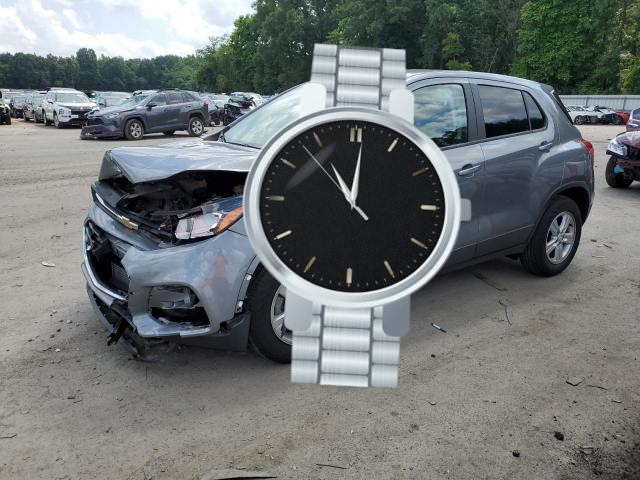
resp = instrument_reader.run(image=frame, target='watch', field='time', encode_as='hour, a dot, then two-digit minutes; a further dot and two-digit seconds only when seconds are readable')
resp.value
11.00.53
